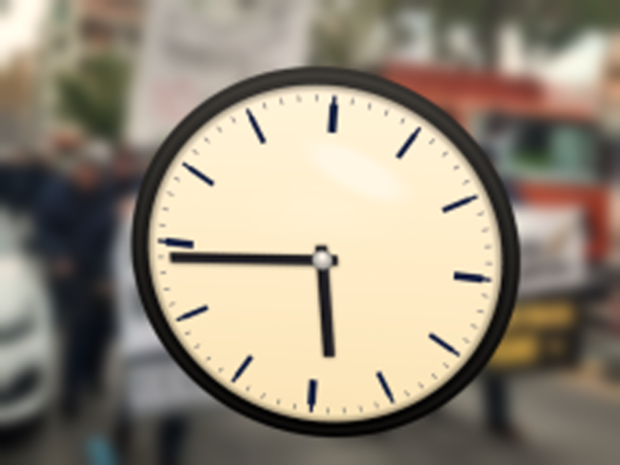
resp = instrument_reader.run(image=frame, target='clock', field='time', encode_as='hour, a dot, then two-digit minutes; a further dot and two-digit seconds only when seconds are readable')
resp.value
5.44
